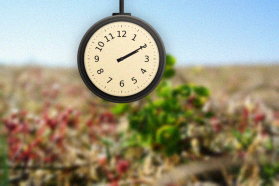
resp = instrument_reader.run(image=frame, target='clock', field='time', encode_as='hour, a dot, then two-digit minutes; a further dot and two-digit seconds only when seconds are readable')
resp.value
2.10
